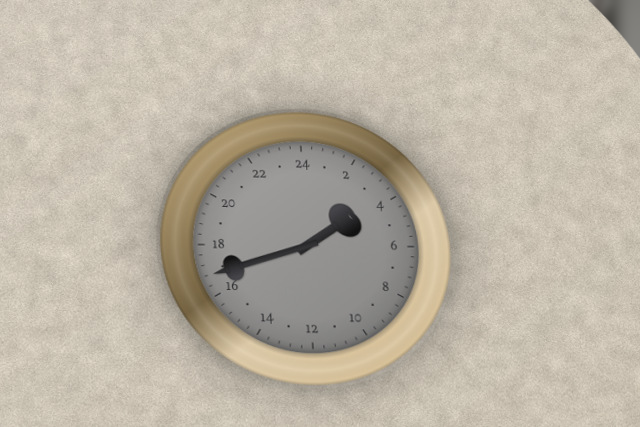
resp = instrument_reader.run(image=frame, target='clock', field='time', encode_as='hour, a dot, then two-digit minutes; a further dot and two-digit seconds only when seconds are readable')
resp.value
3.42
